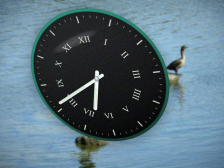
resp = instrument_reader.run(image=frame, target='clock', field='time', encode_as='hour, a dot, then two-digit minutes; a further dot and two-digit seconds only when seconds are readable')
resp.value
6.41
